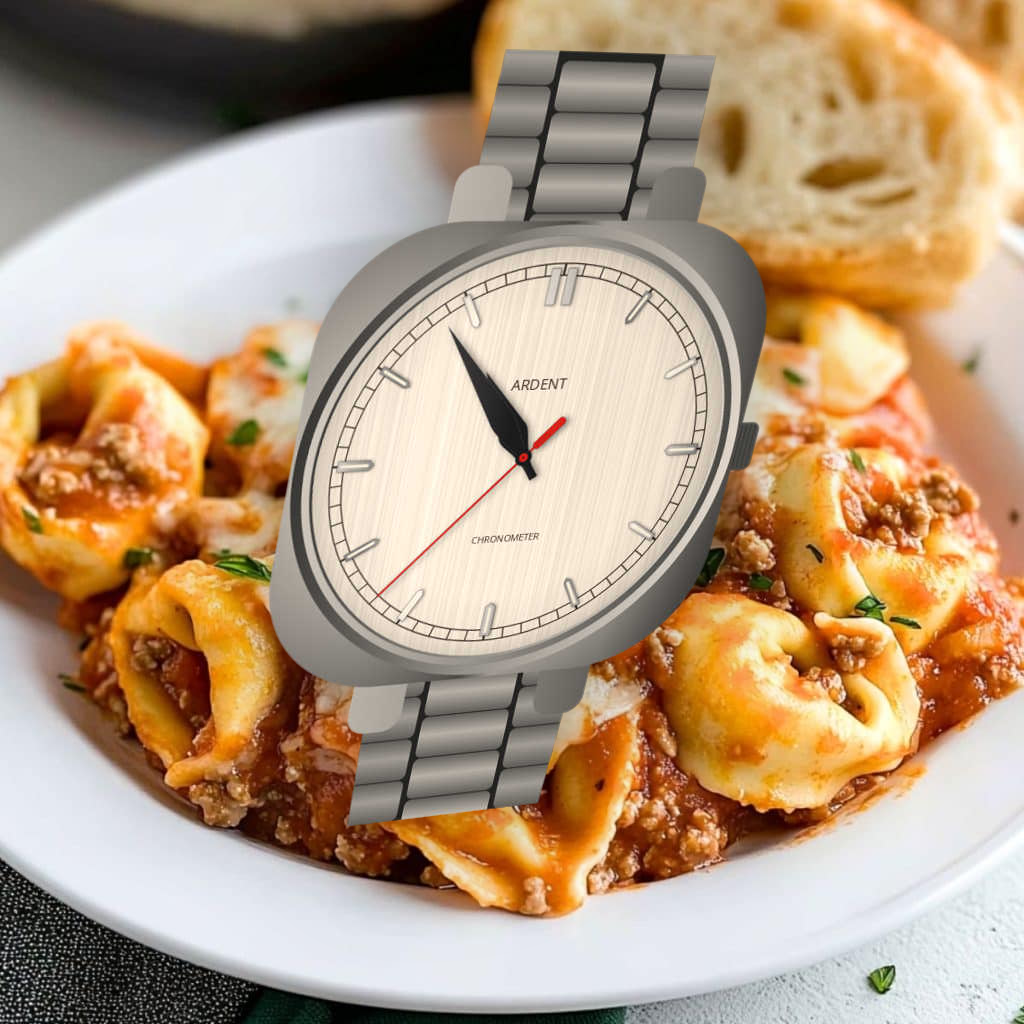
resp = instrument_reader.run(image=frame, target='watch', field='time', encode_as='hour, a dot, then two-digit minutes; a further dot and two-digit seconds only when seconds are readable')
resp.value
10.53.37
